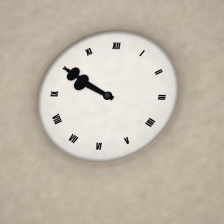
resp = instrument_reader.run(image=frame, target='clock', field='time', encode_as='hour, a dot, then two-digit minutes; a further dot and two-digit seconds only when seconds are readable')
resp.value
9.50
